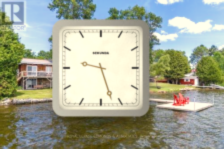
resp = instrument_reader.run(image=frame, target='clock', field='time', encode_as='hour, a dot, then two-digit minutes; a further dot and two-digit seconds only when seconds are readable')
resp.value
9.27
